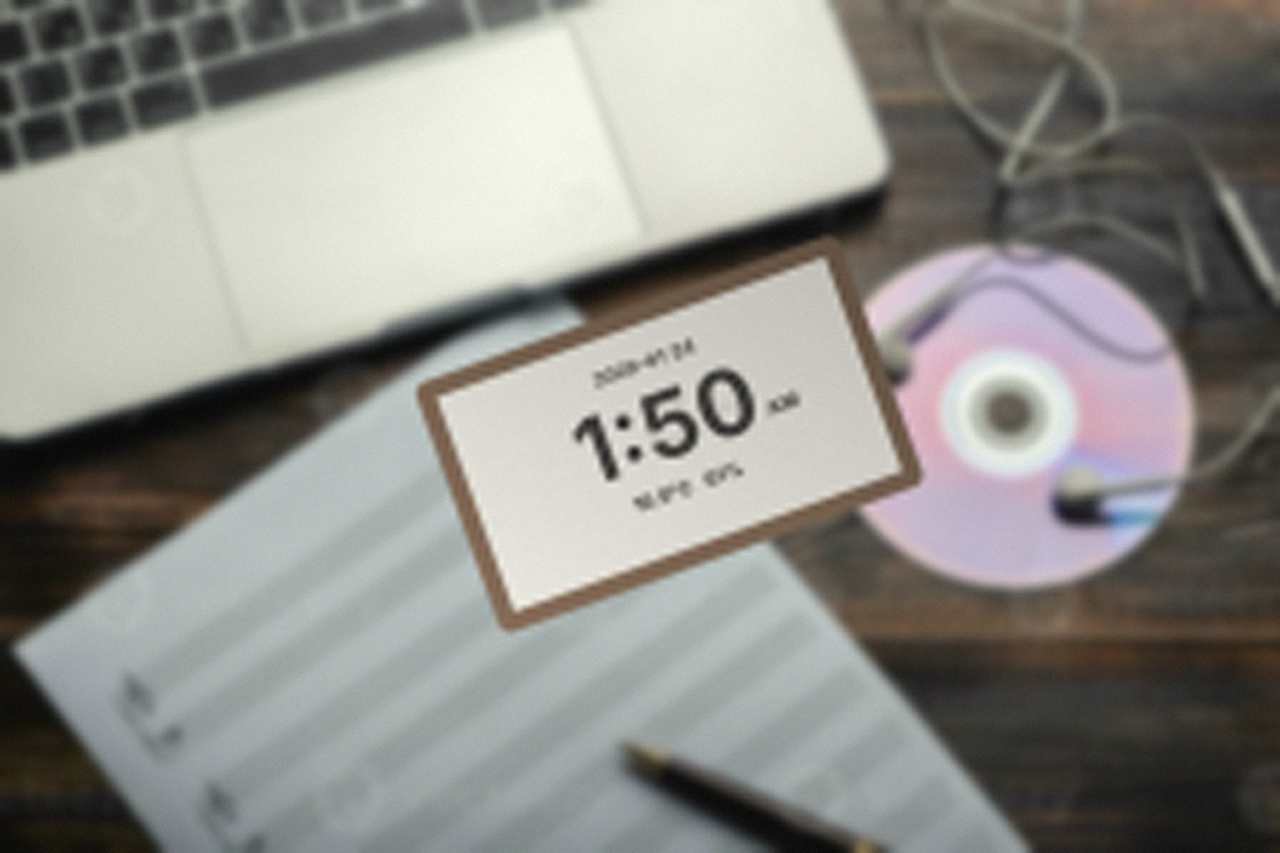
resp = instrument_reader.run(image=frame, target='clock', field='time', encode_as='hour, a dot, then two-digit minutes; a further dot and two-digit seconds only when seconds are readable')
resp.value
1.50
